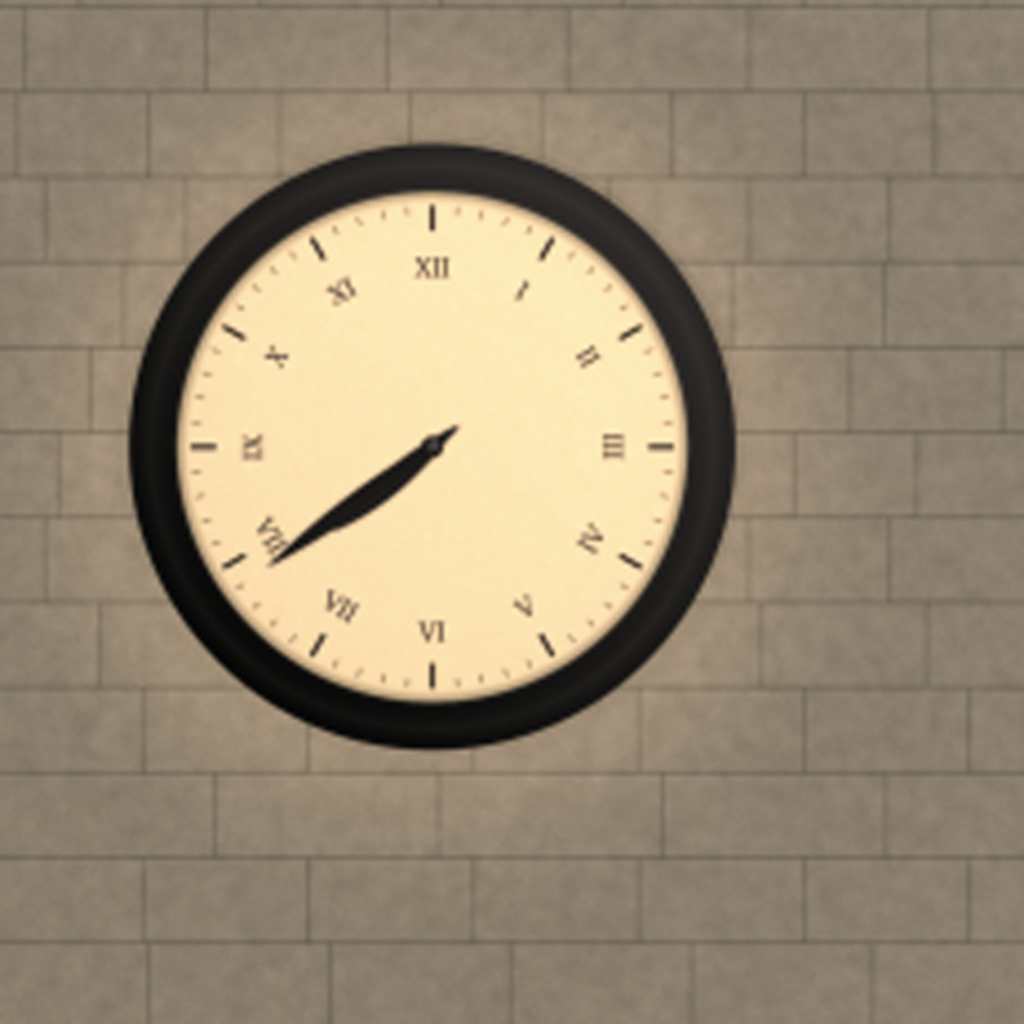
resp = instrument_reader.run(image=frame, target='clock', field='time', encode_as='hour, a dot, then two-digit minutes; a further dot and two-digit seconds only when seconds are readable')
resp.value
7.39
